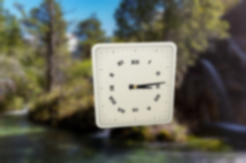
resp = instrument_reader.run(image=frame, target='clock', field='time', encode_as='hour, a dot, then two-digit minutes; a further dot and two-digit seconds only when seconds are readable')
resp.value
3.14
